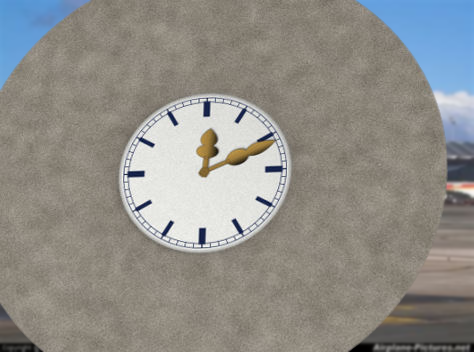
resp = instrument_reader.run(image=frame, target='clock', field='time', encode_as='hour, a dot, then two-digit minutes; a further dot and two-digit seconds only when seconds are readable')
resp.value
12.11
